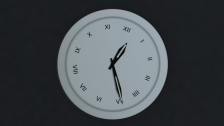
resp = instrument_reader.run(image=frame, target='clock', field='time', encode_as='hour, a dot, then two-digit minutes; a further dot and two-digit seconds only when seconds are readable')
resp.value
12.24
